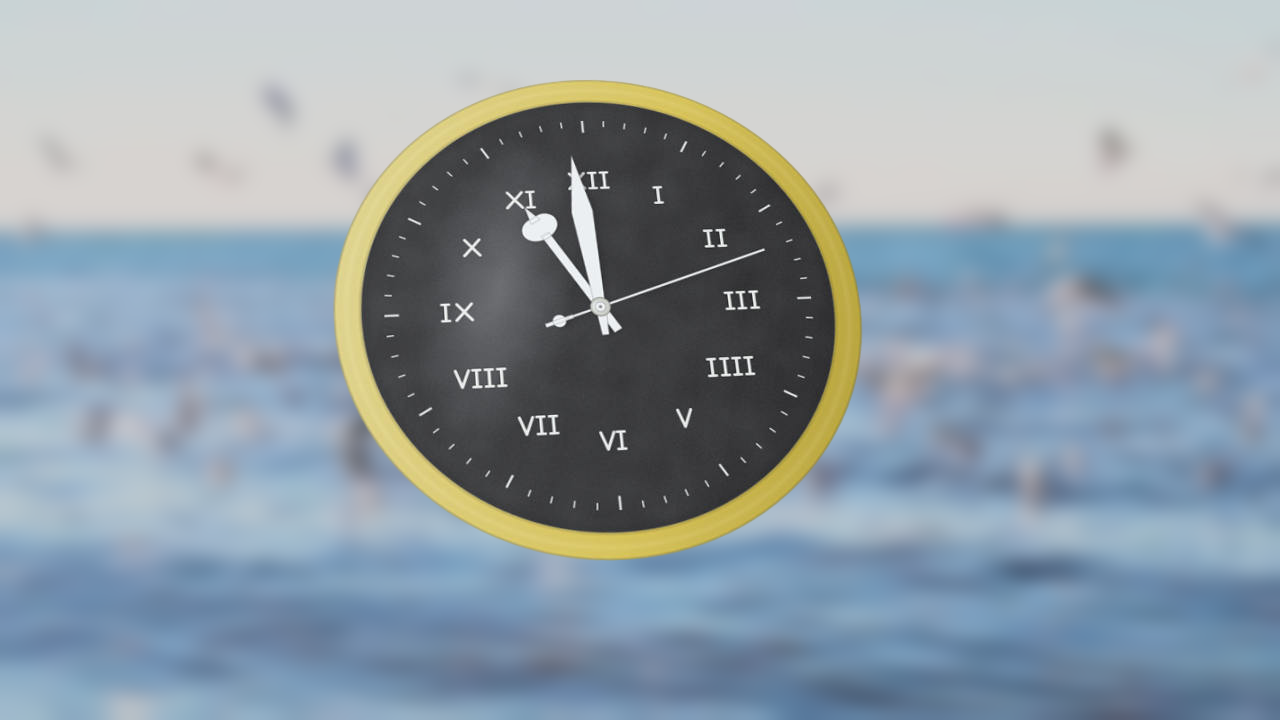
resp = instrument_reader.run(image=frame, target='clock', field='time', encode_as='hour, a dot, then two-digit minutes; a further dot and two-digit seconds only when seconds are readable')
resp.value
10.59.12
